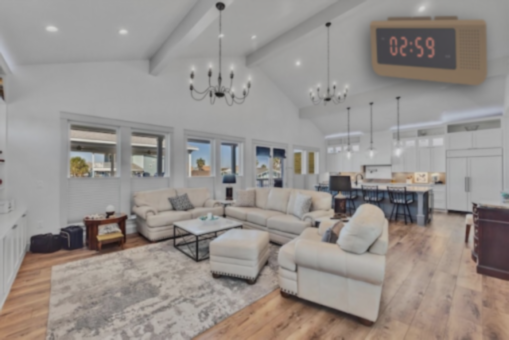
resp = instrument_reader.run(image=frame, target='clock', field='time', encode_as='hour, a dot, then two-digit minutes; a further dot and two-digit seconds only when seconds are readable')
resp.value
2.59
